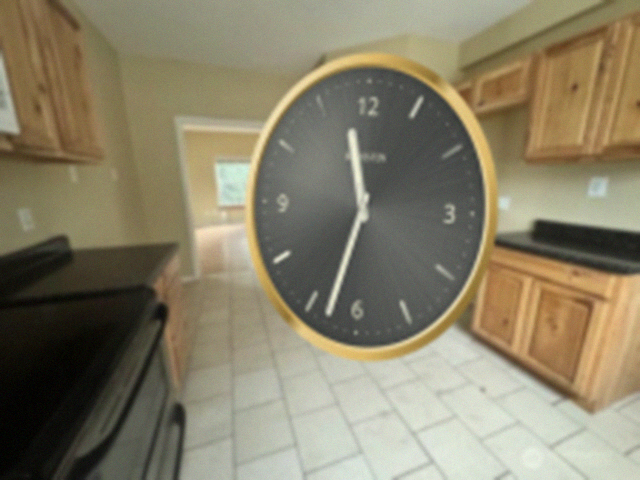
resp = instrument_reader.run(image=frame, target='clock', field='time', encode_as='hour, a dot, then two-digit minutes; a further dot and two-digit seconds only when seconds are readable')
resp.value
11.33
